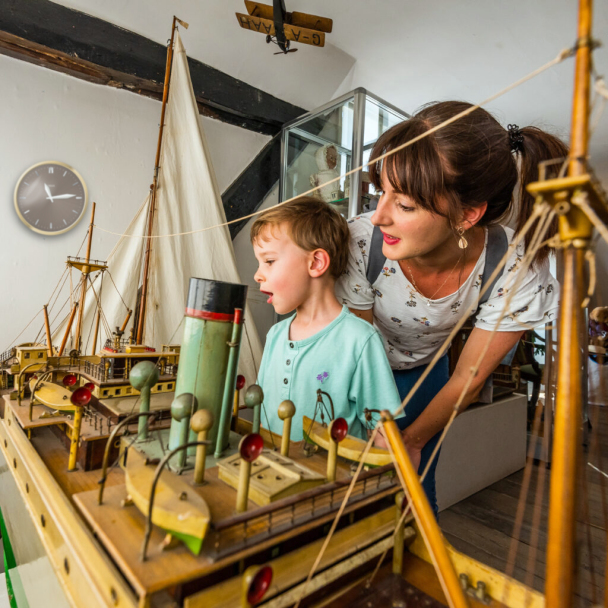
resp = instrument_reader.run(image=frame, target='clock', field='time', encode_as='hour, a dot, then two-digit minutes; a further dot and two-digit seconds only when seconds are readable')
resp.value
11.14
